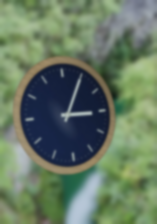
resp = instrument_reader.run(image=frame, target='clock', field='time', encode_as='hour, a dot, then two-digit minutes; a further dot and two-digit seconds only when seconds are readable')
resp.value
3.05
